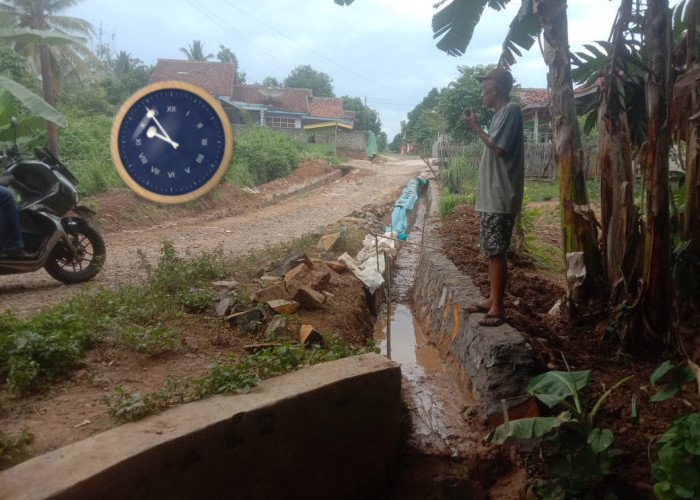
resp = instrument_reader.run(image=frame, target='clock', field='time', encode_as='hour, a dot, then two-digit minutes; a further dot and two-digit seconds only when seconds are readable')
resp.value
9.54
